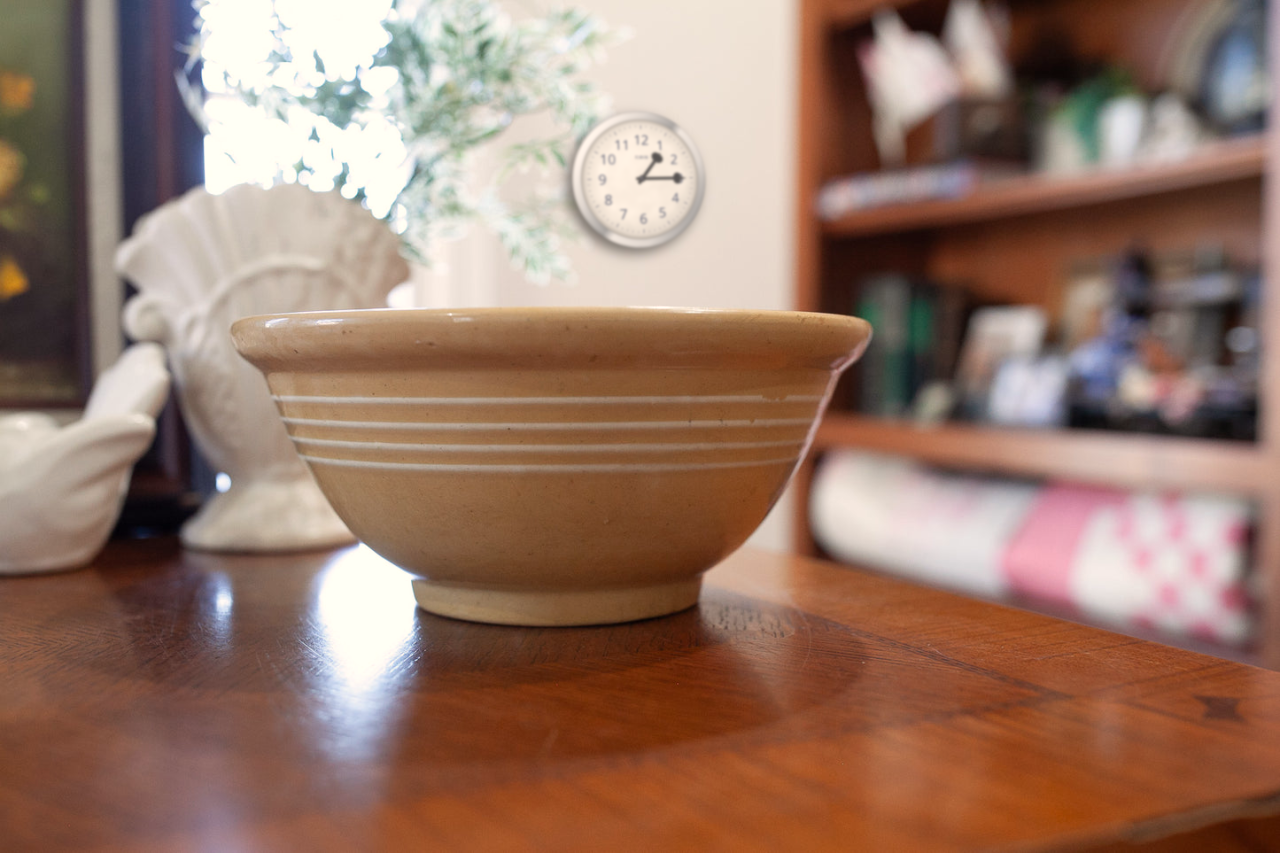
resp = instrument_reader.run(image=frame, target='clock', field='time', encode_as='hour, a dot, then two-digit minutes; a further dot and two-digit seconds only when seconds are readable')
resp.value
1.15
